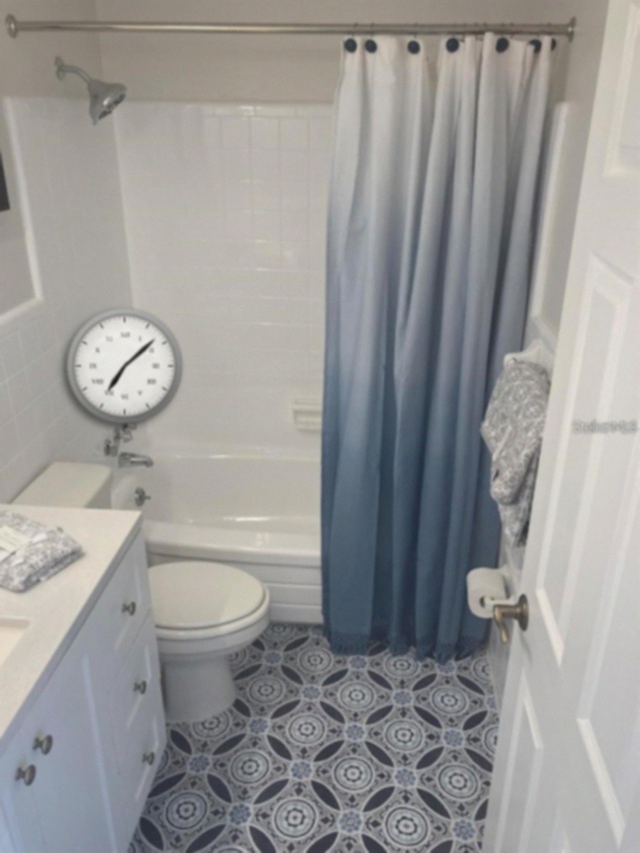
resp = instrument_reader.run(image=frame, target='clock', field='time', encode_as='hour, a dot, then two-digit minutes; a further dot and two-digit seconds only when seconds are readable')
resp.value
7.08
